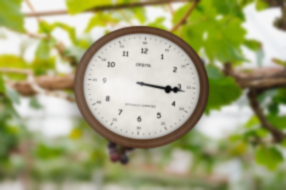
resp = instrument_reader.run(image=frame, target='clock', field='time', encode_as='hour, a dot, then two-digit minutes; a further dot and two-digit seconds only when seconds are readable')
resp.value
3.16
